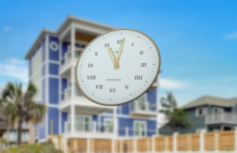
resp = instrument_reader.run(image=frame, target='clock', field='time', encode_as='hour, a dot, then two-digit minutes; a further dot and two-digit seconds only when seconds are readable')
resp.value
11.01
